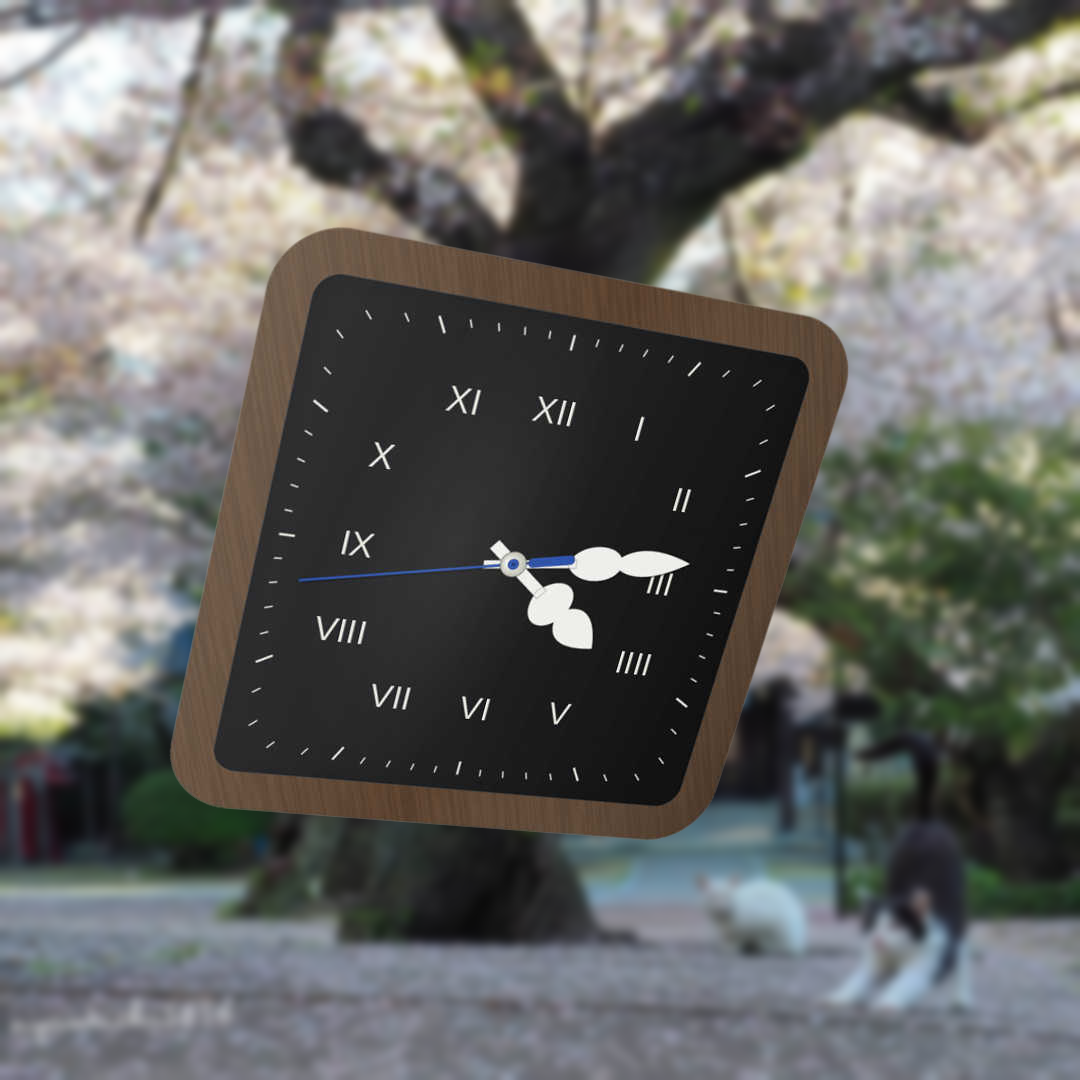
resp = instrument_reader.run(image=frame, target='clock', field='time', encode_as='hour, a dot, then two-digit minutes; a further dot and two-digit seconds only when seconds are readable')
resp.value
4.13.43
